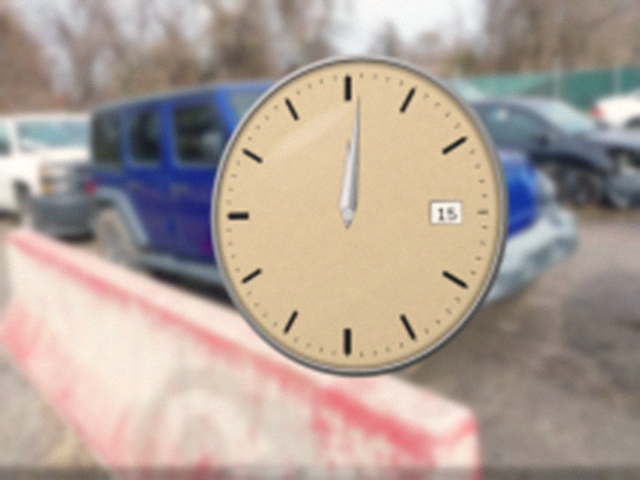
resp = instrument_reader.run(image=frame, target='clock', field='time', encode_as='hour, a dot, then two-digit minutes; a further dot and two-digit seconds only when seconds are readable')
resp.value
12.01
